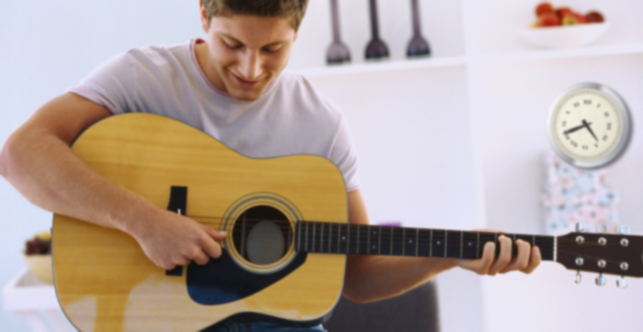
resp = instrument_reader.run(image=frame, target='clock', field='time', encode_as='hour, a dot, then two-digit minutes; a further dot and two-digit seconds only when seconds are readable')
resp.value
4.41
